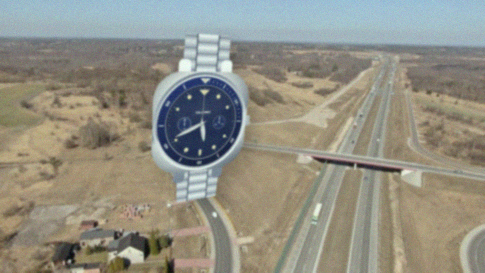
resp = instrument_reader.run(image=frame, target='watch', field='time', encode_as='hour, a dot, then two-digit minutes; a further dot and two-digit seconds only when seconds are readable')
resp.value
5.41
